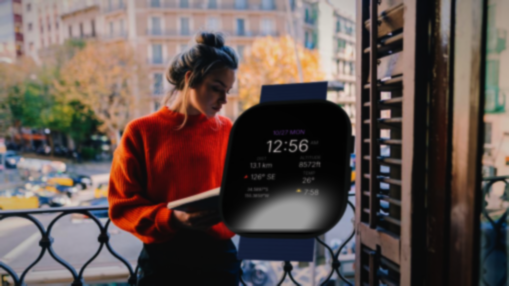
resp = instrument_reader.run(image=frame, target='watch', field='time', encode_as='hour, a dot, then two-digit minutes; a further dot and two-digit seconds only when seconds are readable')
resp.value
12.56
